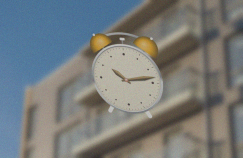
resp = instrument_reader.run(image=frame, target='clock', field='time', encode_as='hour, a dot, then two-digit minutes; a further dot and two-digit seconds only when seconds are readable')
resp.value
10.13
